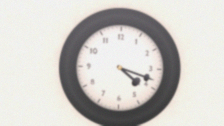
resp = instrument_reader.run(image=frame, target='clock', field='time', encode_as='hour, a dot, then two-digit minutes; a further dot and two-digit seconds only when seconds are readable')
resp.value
4.18
